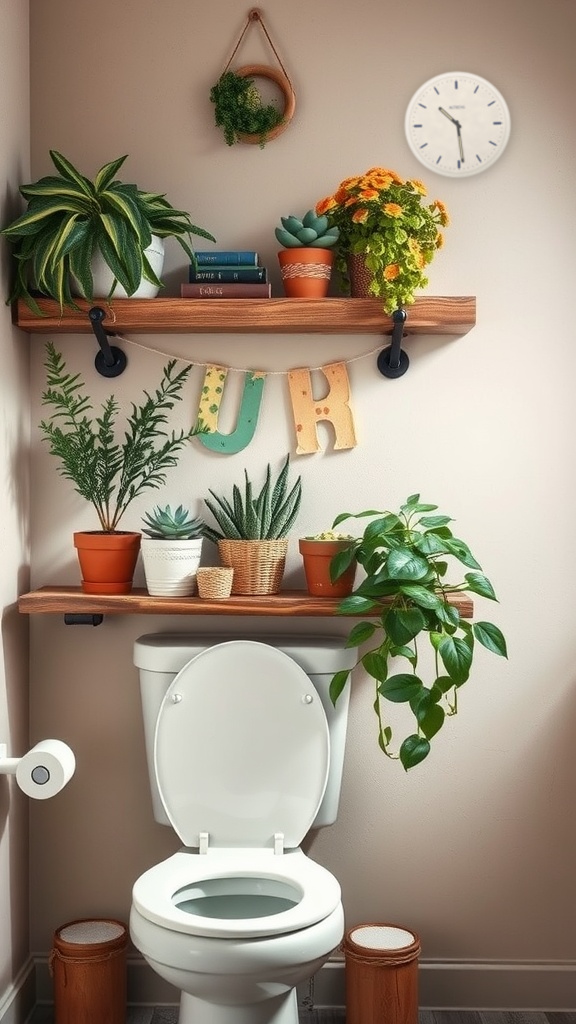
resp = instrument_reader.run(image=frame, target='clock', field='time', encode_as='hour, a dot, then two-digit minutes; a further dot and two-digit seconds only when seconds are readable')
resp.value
10.29
